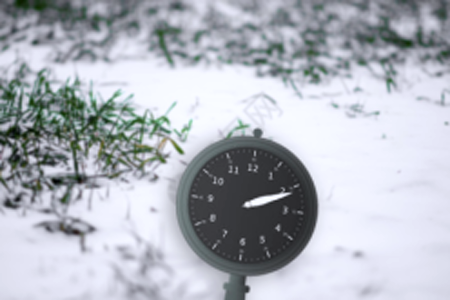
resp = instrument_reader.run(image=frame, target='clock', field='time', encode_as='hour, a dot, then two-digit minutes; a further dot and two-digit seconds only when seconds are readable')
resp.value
2.11
